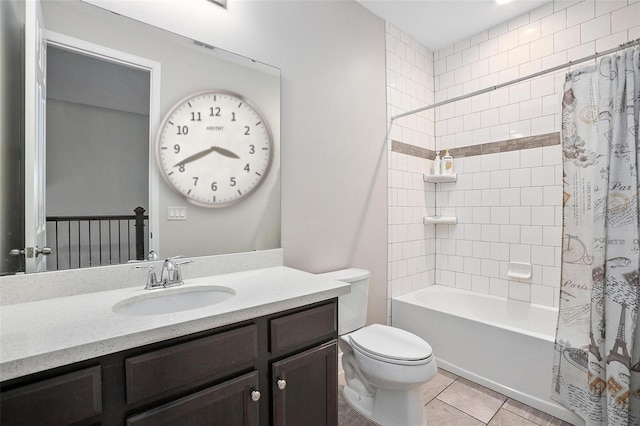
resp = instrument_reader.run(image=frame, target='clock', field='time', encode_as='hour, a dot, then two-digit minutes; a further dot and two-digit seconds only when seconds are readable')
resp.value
3.41
